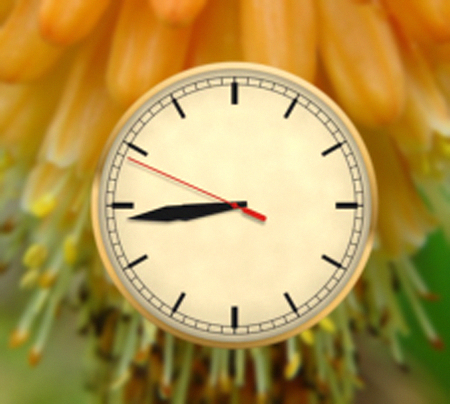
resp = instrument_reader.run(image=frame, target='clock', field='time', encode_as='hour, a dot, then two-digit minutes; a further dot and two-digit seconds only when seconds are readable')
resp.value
8.43.49
